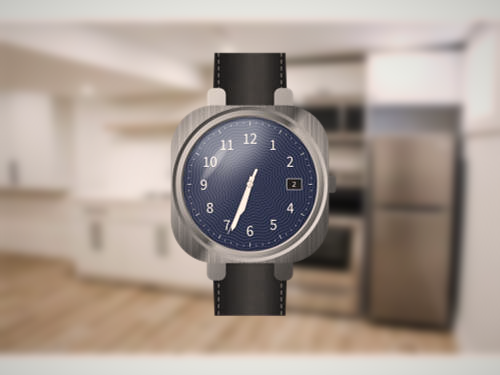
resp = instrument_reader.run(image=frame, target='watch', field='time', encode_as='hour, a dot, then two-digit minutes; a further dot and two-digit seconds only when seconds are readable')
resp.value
6.33.34
